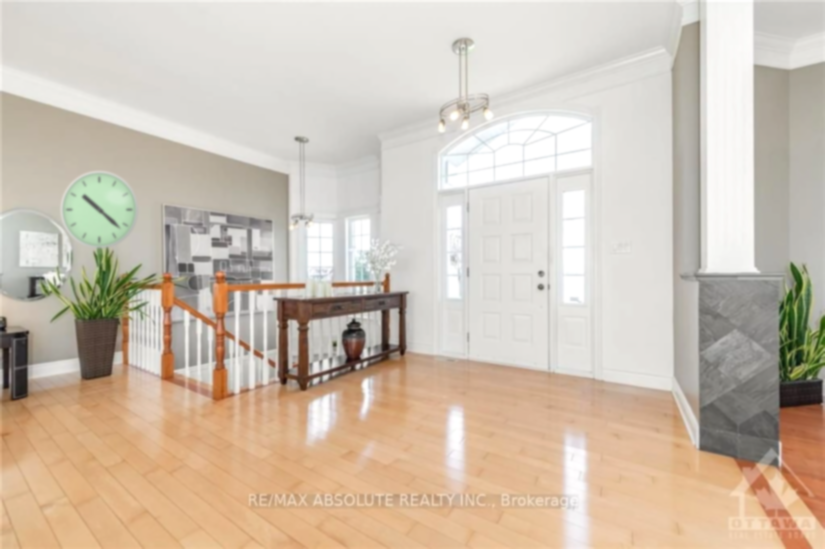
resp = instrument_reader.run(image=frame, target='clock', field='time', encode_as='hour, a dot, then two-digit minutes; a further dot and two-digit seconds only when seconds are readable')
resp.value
10.22
